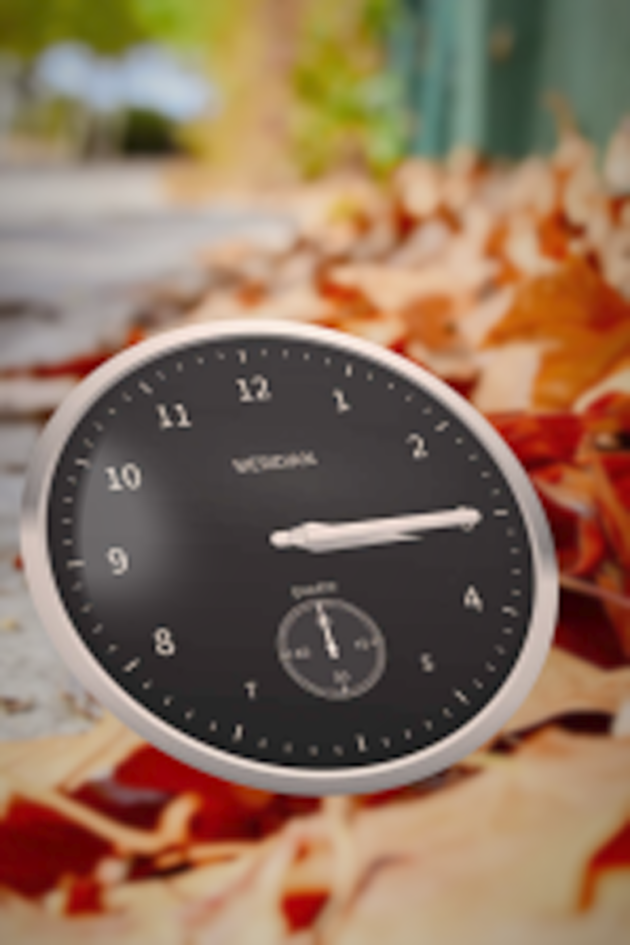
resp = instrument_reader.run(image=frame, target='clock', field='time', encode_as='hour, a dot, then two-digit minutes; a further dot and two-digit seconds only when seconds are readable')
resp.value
3.15
